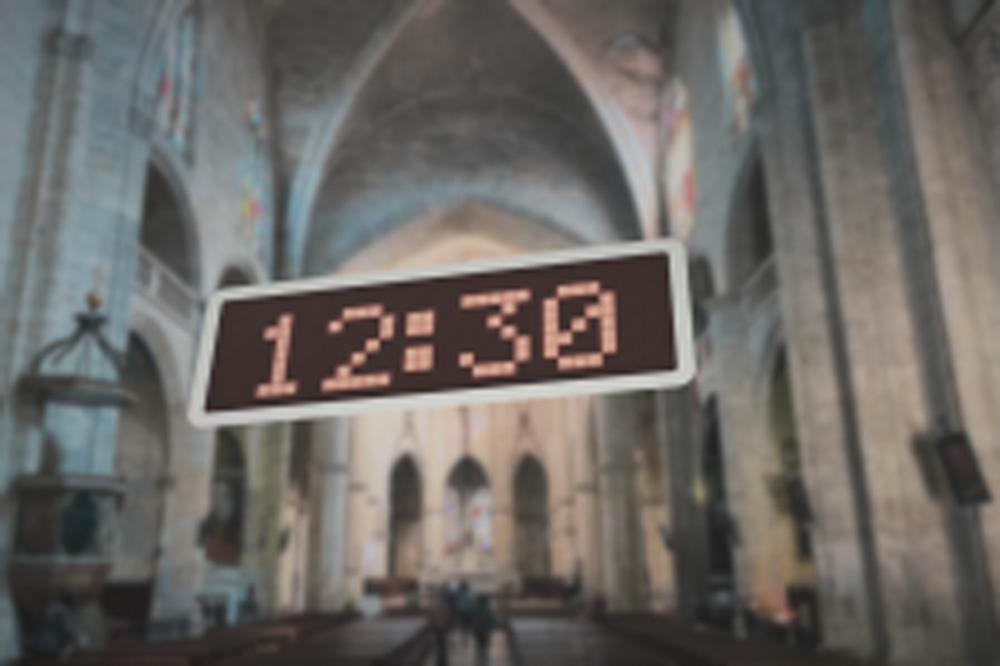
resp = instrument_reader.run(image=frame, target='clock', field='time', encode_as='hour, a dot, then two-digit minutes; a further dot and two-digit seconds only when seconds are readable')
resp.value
12.30
